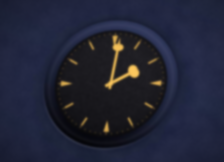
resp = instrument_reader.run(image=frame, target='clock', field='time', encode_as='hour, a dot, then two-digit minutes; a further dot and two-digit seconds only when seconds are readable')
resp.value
2.01
